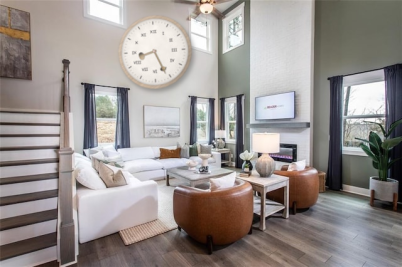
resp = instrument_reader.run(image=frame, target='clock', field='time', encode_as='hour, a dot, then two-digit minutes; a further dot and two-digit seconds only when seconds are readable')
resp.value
8.26
